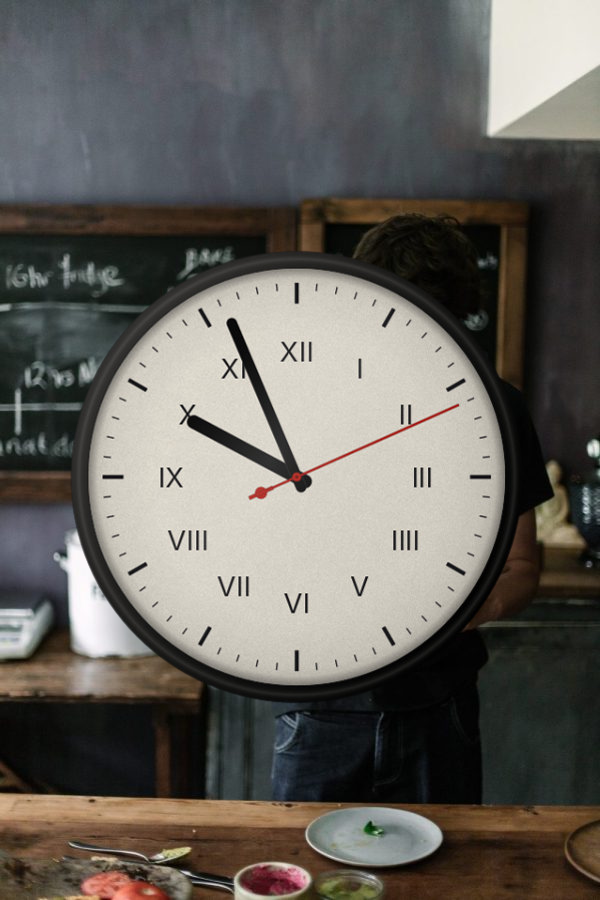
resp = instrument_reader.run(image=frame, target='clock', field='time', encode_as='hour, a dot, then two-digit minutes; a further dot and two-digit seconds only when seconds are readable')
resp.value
9.56.11
